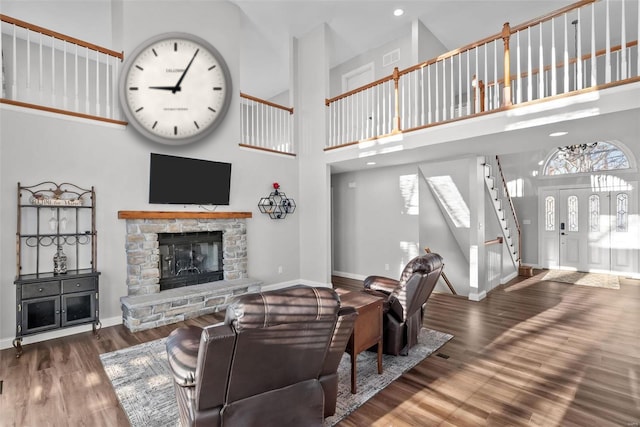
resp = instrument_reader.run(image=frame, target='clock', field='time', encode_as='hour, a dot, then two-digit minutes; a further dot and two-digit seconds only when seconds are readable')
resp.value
9.05
